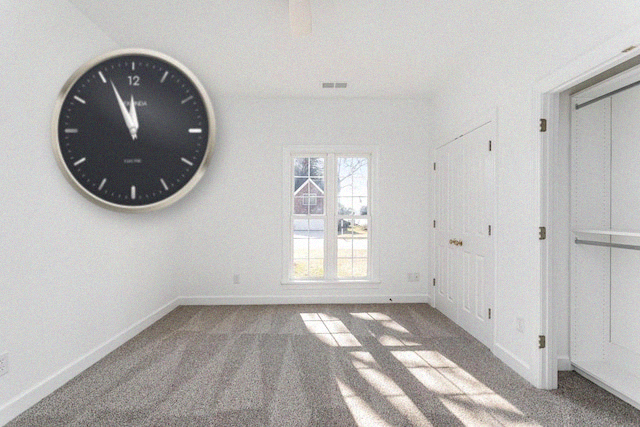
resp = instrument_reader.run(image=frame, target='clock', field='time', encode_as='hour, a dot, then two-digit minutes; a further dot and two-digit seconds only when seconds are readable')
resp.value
11.56
